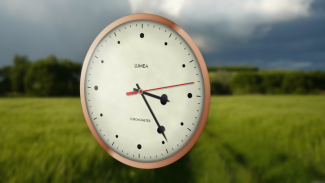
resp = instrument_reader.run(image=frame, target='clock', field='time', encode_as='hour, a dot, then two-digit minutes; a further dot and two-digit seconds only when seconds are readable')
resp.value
3.24.13
